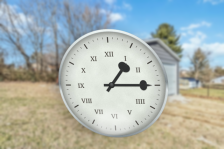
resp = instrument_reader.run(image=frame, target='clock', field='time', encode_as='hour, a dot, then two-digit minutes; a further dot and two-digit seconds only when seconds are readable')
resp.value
1.15
